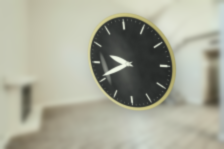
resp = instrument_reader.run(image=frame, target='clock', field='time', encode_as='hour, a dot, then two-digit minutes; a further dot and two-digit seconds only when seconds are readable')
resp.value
9.41
